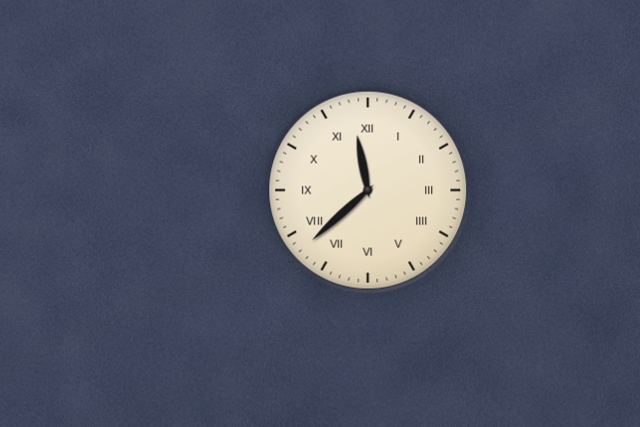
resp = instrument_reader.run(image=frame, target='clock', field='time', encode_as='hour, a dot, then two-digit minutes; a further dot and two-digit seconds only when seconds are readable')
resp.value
11.38
